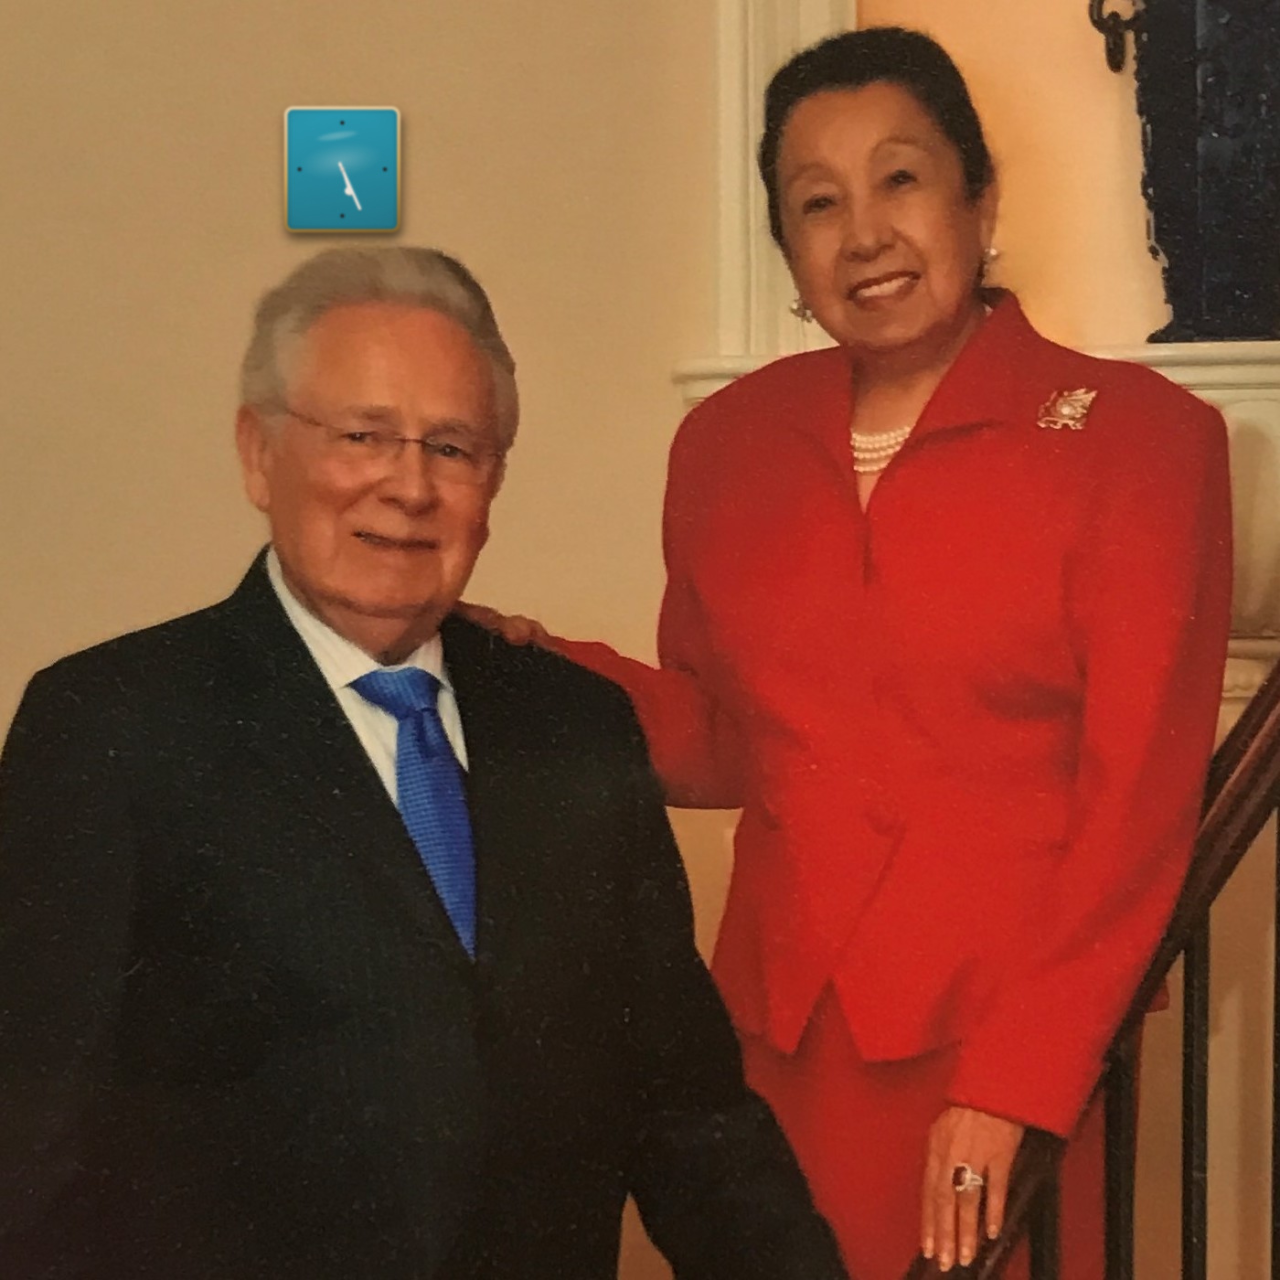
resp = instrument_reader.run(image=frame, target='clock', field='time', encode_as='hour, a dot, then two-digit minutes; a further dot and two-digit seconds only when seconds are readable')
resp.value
5.26
